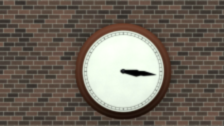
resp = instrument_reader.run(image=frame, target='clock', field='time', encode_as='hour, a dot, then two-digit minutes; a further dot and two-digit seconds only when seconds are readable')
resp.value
3.16
